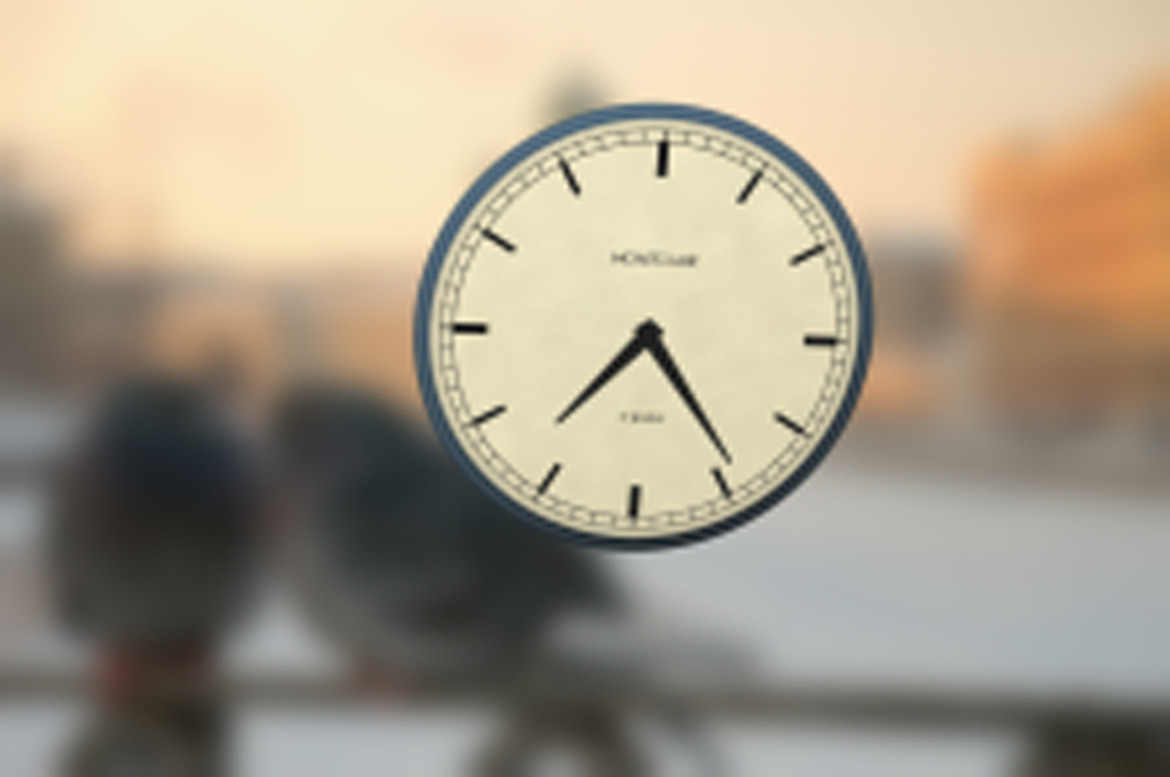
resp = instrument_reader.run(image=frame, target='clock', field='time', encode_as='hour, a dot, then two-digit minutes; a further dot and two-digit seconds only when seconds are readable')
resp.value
7.24
